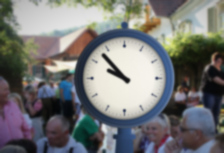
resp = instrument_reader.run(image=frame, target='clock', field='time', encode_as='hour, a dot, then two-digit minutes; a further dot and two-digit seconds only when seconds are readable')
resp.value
9.53
